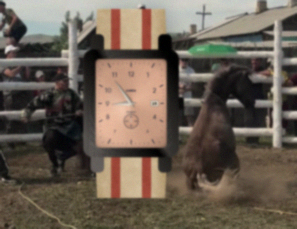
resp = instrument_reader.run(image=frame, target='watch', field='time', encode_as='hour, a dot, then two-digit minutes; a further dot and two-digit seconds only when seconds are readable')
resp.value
8.54
